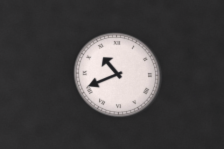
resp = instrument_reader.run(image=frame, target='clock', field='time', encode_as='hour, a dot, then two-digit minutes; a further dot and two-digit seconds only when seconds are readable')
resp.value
10.41
